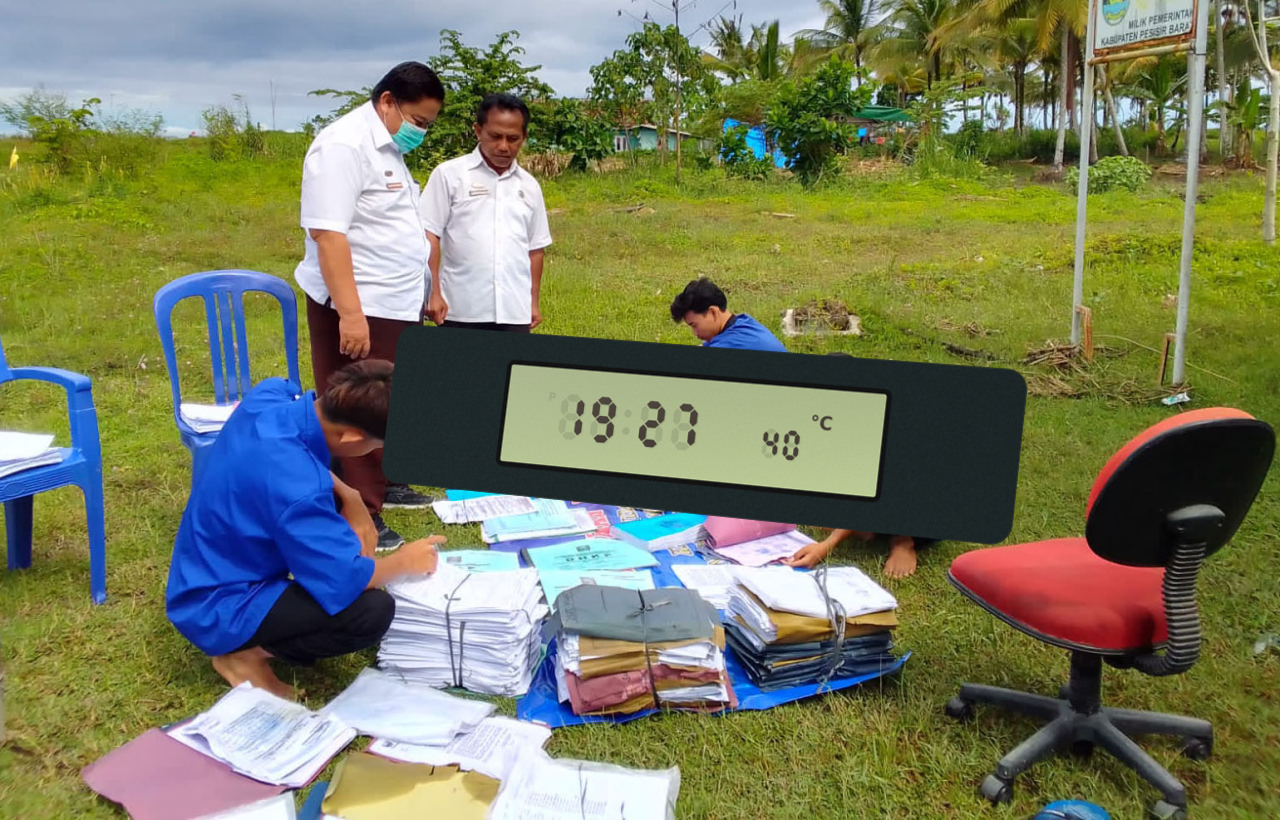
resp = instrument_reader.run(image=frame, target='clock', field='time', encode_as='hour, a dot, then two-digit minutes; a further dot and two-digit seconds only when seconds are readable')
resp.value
19.27
